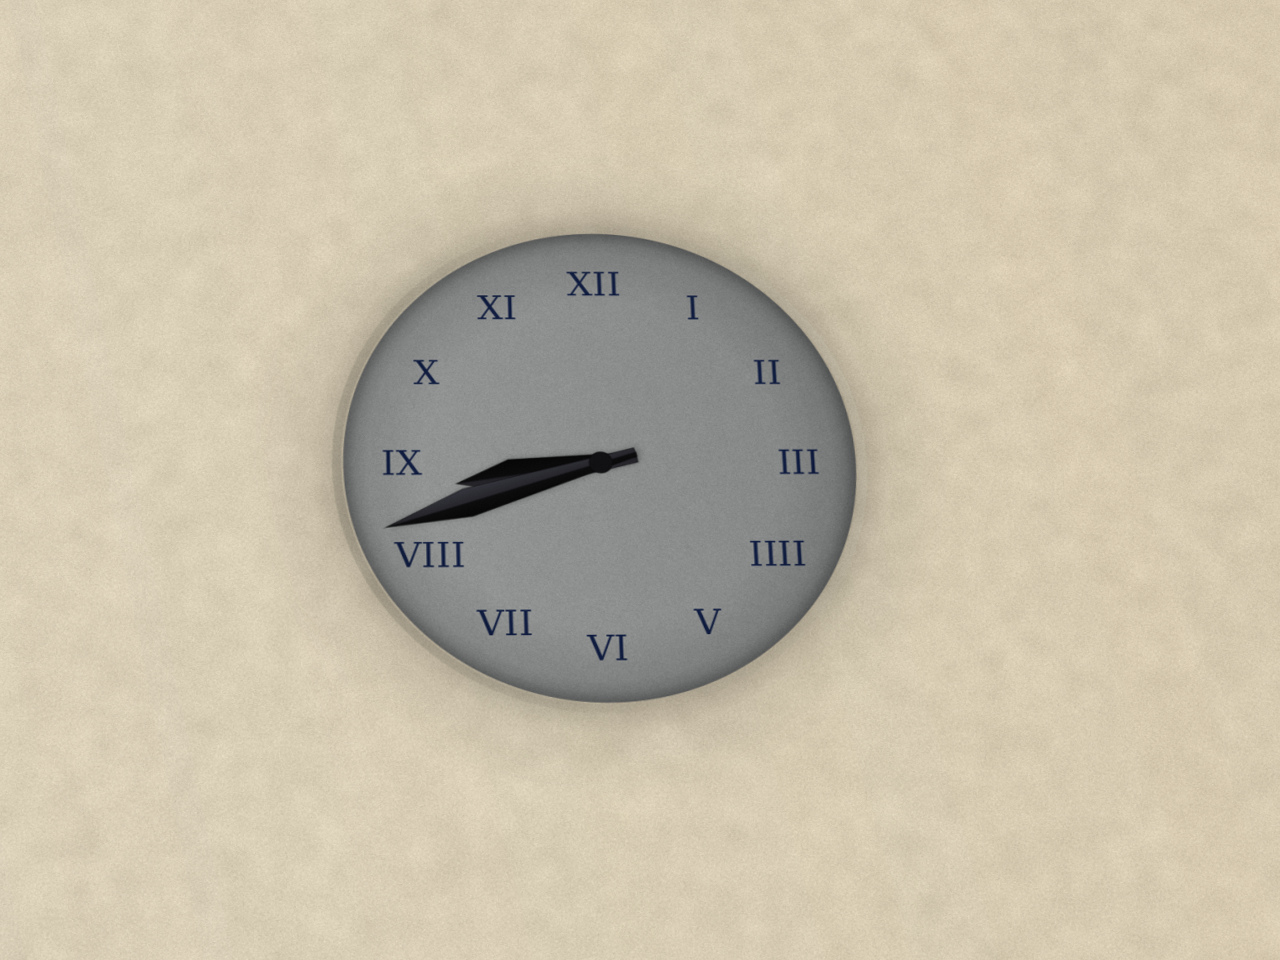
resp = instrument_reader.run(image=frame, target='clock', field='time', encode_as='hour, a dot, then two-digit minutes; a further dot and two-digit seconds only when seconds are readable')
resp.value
8.42
